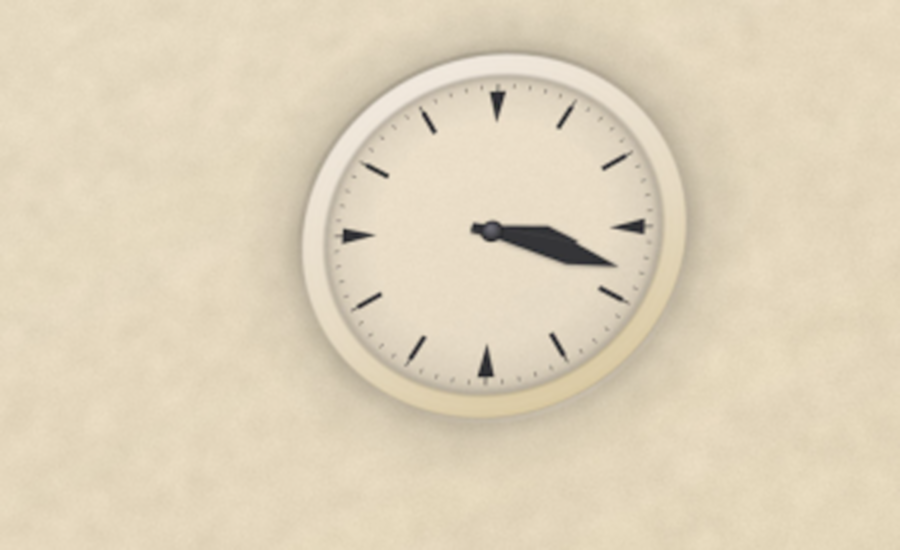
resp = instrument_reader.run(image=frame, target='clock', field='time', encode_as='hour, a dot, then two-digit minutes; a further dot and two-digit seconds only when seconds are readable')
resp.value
3.18
